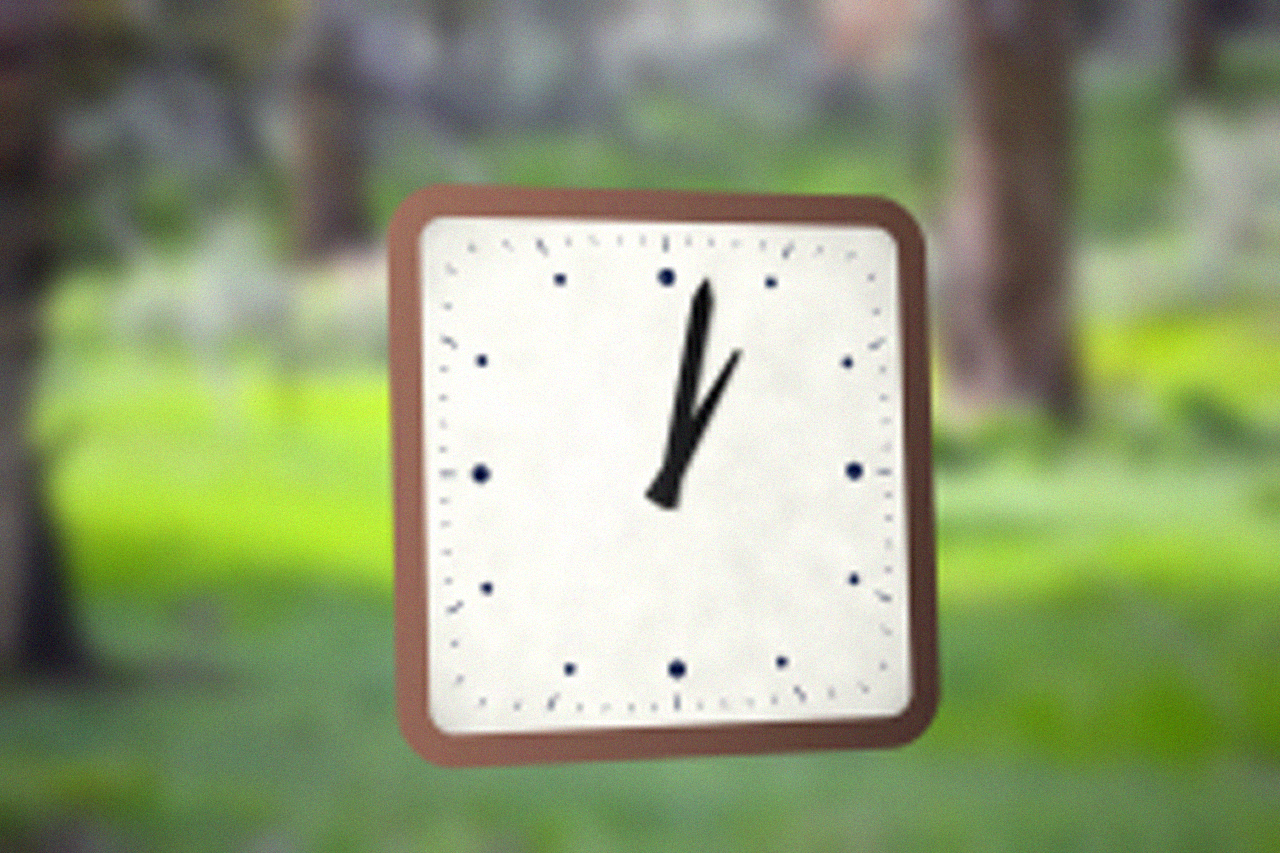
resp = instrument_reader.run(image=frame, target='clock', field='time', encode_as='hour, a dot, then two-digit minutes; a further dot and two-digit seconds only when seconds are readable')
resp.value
1.02
